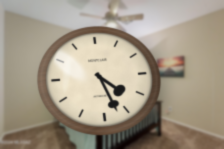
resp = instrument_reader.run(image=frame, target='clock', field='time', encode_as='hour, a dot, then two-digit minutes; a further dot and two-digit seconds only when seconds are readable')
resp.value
4.27
